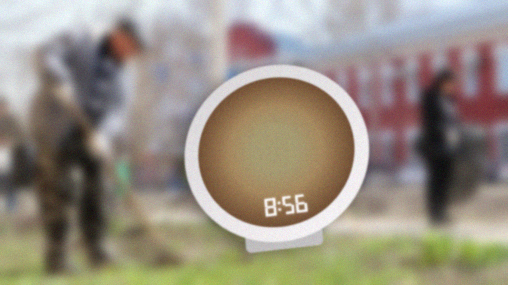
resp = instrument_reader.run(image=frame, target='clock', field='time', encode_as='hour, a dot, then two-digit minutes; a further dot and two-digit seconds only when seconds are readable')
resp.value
8.56
